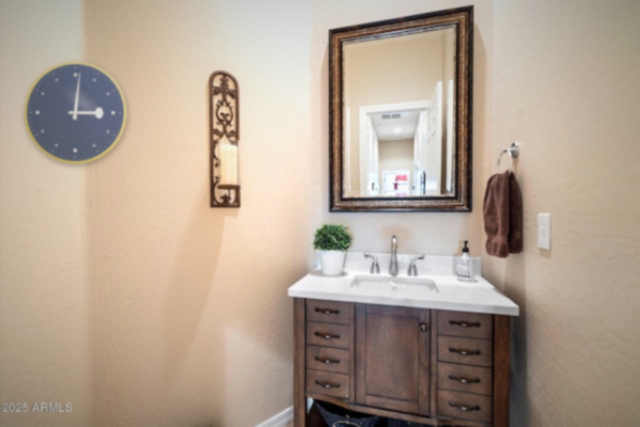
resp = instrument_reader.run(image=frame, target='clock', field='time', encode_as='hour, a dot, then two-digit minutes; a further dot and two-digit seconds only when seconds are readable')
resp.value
3.01
